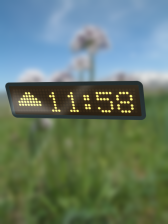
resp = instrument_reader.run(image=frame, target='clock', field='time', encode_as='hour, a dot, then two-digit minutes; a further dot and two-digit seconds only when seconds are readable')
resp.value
11.58
